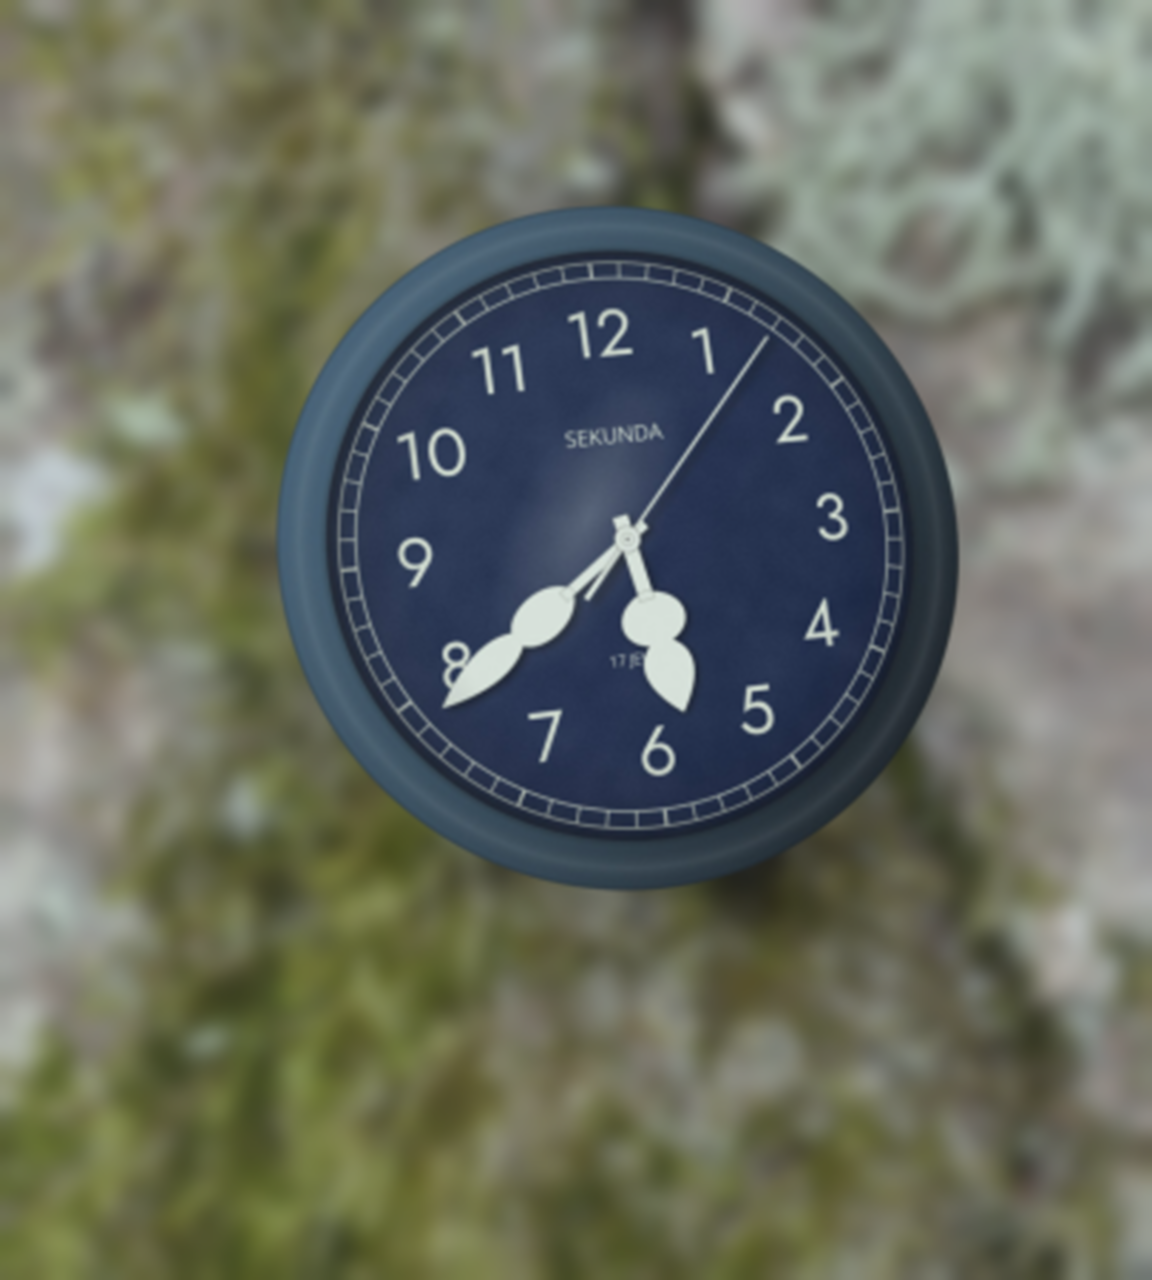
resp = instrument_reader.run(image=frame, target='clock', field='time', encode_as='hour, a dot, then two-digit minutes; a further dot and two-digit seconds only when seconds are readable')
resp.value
5.39.07
